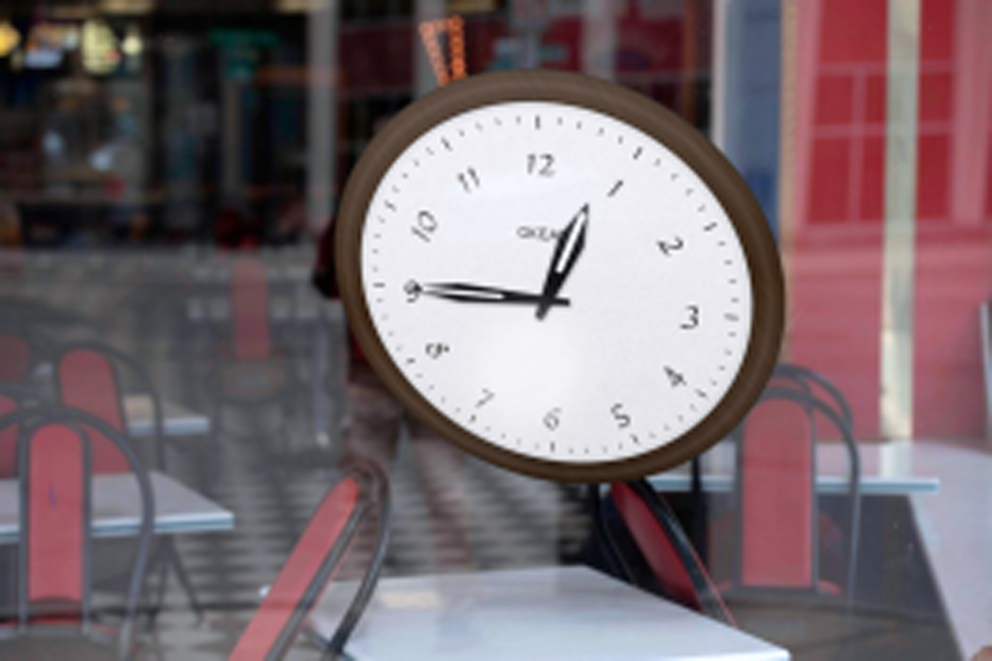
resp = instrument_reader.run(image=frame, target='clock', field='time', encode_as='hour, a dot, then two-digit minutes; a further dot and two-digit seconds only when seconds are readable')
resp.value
12.45
